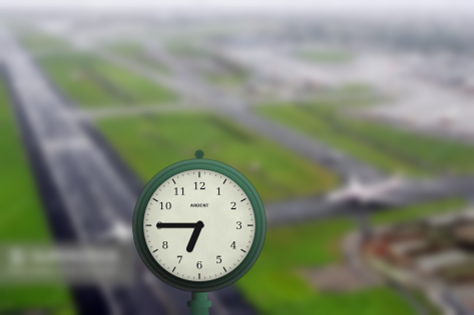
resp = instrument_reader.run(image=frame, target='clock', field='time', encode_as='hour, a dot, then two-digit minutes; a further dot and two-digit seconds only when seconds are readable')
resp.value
6.45
